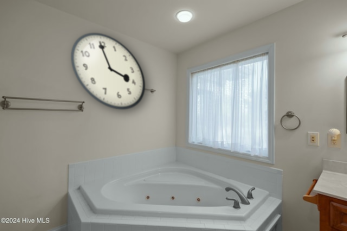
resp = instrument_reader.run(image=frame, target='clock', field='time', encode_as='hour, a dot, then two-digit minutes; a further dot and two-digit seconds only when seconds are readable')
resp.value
3.59
